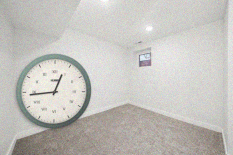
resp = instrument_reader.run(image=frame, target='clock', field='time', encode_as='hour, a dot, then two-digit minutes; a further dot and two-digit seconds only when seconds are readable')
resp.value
12.44
